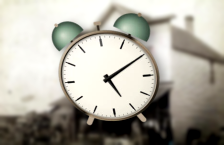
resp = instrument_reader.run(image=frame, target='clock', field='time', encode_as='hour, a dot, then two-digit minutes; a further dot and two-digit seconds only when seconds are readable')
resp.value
5.10
